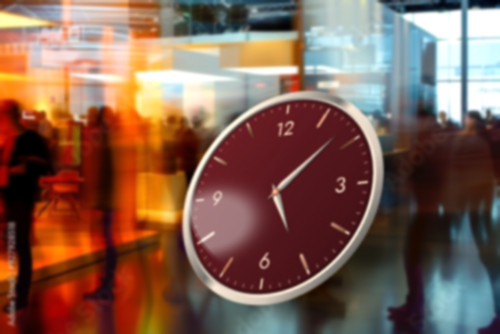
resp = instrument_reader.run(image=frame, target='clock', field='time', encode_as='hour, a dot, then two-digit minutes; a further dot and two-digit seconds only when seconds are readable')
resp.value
5.08
